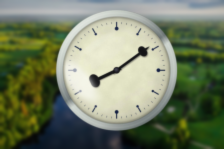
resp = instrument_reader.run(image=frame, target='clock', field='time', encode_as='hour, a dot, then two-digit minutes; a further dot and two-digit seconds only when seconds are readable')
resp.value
8.09
